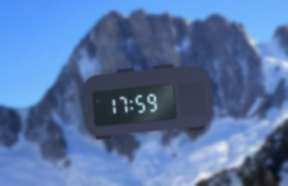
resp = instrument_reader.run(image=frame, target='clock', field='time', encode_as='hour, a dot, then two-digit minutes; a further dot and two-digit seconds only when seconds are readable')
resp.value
17.59
